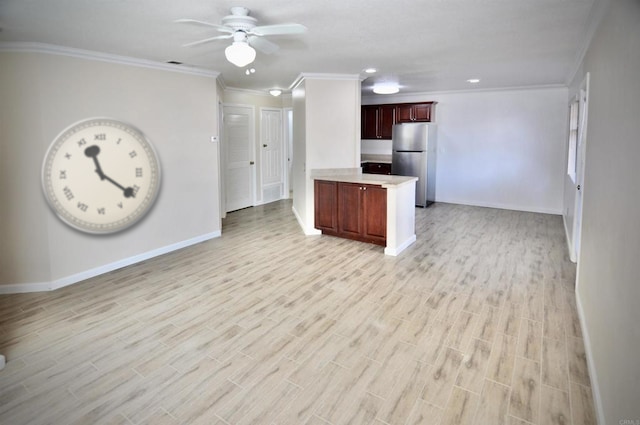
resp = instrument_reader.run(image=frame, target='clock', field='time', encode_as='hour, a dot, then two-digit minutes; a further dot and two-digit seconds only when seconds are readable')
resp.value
11.21
